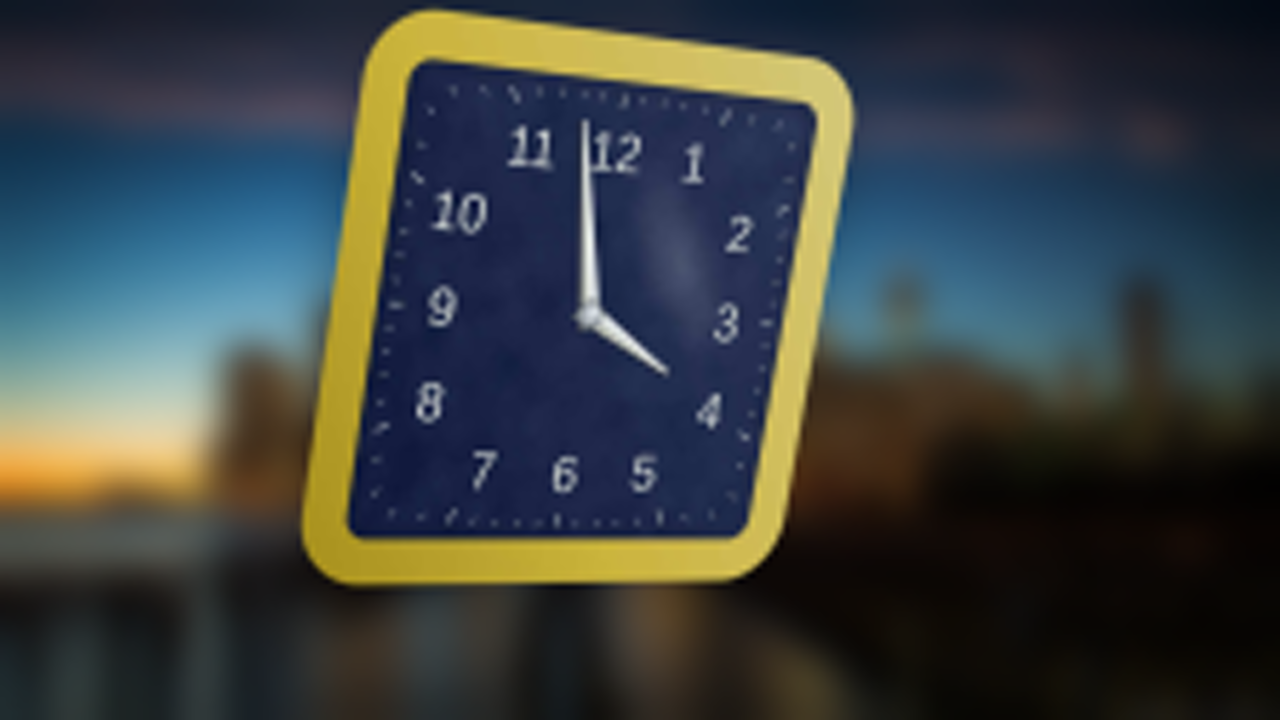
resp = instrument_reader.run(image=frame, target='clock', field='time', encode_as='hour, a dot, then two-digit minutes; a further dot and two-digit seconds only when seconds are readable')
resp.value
3.58
